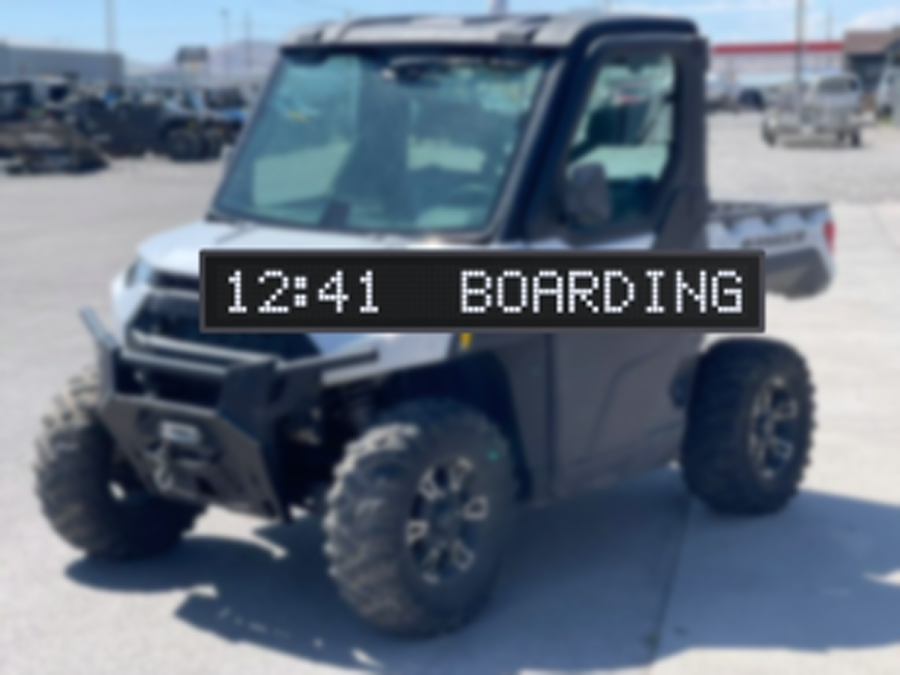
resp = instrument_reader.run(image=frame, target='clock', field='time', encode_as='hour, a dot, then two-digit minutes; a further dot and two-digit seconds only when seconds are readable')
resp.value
12.41
